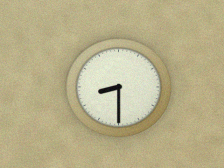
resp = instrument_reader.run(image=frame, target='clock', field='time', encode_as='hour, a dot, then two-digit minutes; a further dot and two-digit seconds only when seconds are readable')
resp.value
8.30
